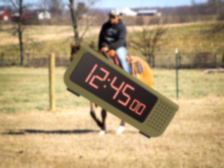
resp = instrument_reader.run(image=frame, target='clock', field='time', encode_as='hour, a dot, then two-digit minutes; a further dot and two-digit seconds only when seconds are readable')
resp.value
12.45.00
